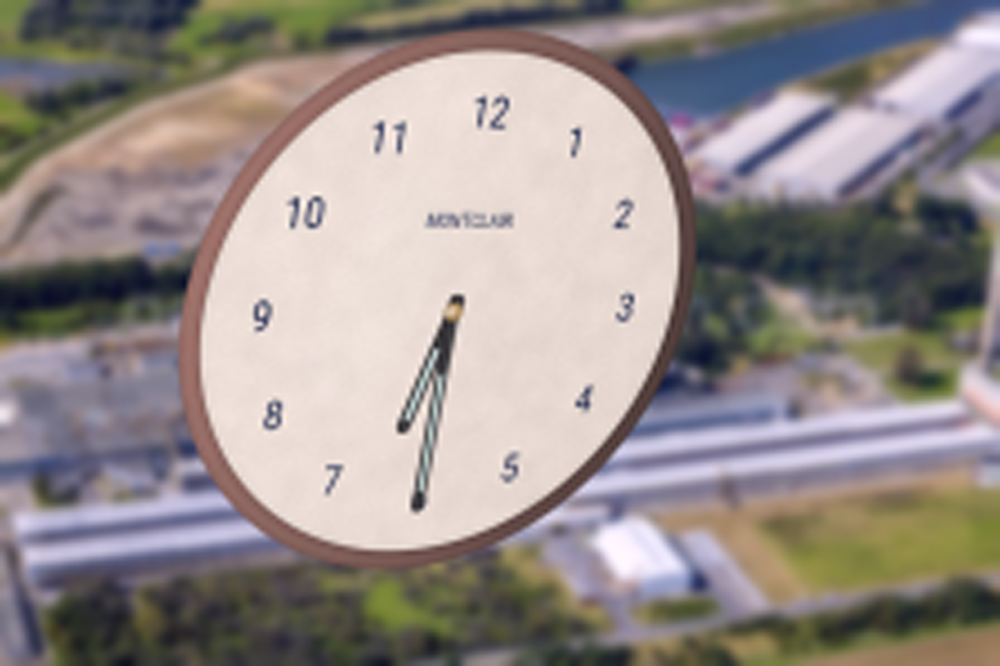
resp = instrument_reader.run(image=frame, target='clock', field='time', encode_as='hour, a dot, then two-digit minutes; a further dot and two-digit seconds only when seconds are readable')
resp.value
6.30
